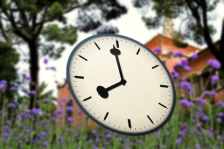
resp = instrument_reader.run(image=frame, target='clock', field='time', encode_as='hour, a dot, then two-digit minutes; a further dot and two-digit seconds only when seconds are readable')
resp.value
7.59
